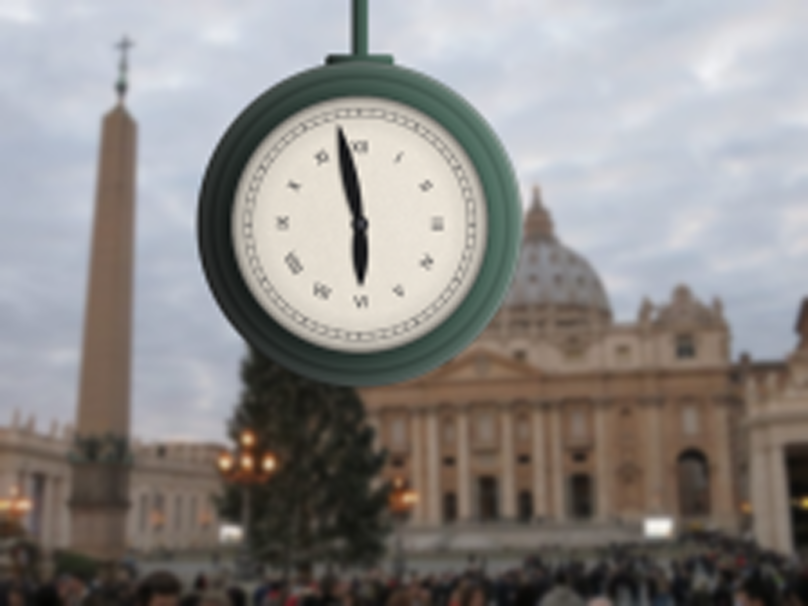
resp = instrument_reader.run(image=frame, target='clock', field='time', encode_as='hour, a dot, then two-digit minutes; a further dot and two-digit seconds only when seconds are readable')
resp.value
5.58
